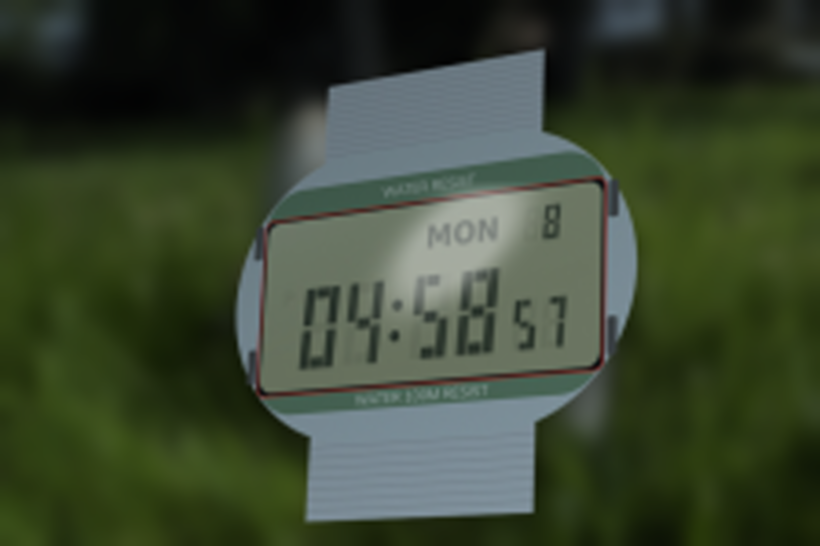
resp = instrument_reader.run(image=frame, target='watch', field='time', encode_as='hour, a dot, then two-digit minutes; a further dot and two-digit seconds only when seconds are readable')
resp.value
4.58.57
